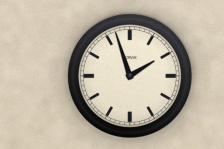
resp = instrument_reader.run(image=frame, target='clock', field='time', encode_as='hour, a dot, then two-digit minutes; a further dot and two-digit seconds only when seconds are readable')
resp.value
1.57
